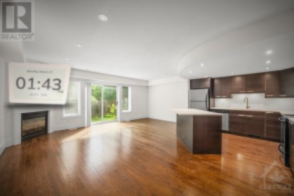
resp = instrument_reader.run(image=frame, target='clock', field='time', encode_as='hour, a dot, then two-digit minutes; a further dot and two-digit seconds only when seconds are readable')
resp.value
1.43
